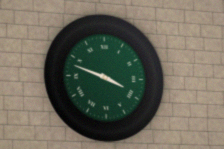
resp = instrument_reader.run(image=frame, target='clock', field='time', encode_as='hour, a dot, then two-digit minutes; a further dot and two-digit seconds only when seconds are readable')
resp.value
3.48
